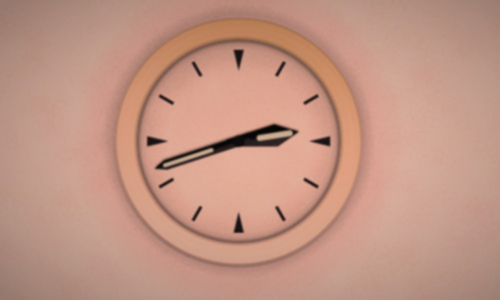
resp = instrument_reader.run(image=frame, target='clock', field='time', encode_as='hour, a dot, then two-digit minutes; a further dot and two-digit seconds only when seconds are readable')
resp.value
2.42
